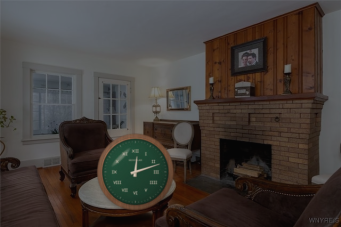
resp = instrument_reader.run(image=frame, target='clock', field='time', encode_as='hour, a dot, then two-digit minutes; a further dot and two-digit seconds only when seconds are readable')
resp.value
12.12
